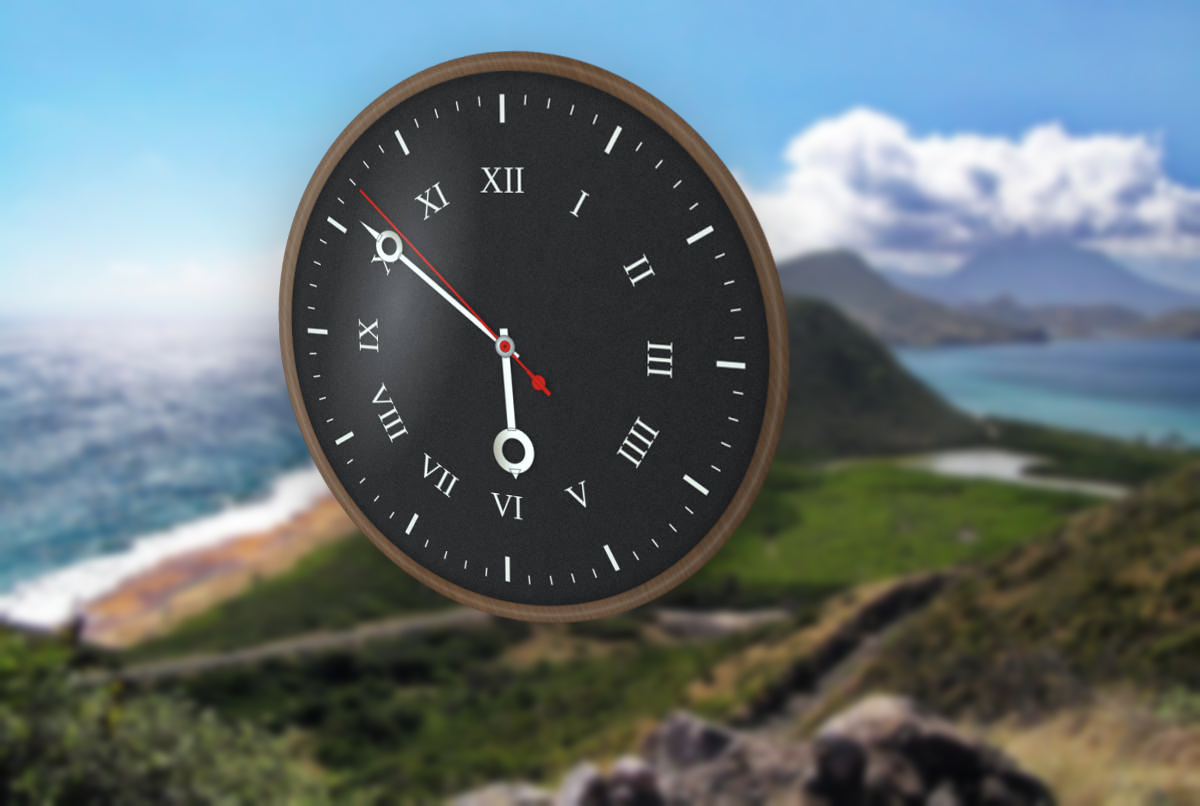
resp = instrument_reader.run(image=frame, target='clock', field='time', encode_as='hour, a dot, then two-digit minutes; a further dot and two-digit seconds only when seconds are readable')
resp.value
5.50.52
